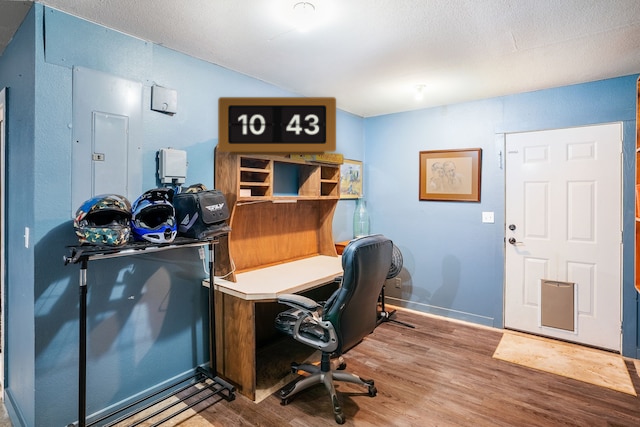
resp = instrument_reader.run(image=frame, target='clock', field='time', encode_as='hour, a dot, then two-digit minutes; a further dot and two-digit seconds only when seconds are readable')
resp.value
10.43
